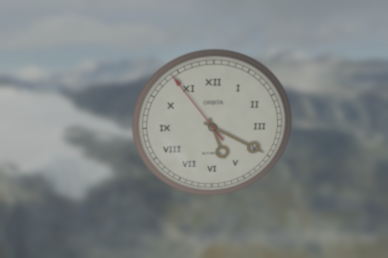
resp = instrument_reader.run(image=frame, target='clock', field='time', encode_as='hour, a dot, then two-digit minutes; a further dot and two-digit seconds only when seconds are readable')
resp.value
5.19.54
